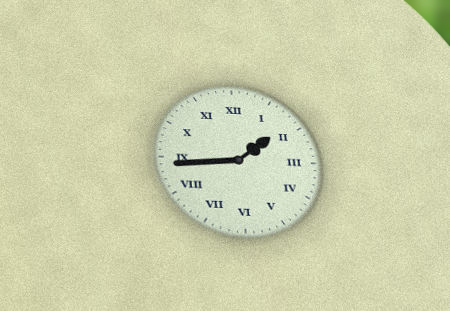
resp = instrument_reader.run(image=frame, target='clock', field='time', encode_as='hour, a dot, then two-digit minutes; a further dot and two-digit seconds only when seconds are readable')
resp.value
1.44
